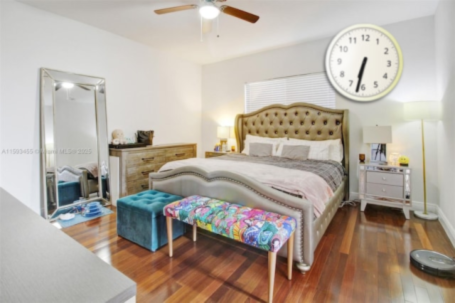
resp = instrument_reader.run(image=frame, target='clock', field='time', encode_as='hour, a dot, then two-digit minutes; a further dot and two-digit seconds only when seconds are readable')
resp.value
6.32
